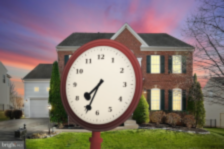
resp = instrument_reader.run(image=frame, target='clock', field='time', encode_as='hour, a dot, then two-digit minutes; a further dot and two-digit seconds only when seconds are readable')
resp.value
7.34
